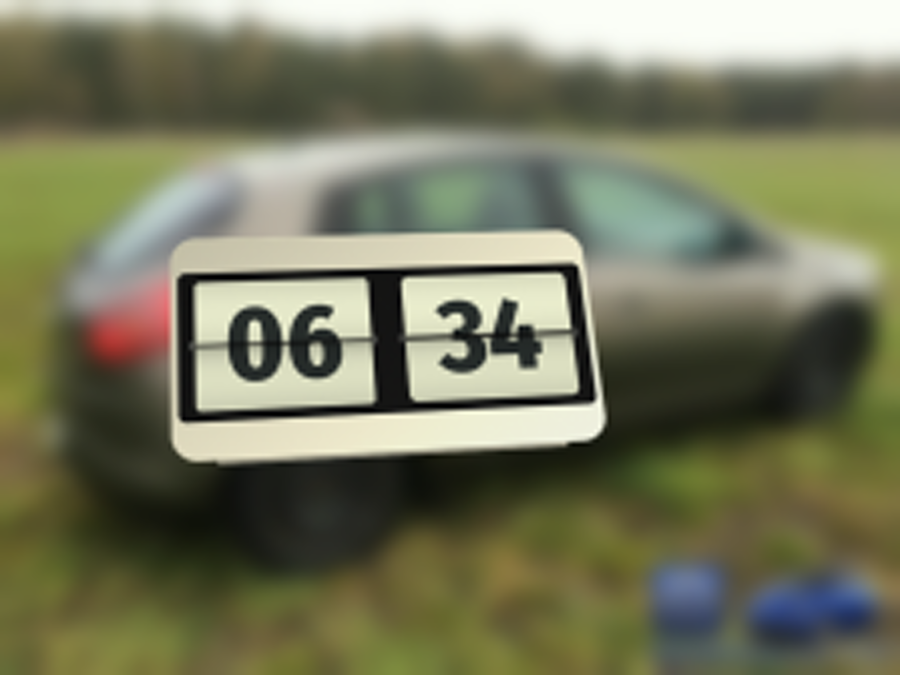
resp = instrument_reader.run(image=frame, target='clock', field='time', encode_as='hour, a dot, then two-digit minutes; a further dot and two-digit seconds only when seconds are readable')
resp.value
6.34
